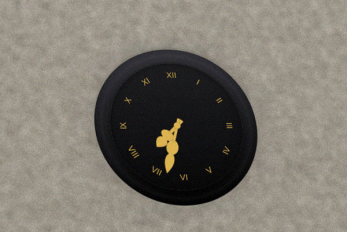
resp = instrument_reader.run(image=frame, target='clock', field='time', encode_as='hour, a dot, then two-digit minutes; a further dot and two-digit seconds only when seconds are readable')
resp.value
7.33
